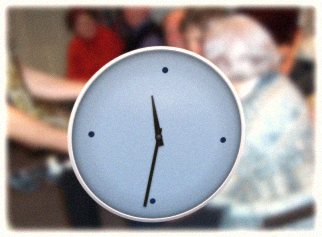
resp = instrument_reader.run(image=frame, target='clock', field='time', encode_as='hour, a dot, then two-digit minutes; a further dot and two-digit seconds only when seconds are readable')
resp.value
11.31
